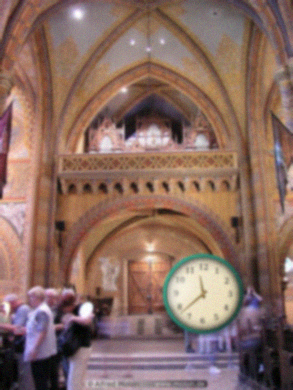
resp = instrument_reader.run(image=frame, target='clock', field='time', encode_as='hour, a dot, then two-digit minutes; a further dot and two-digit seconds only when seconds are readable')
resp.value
11.38
